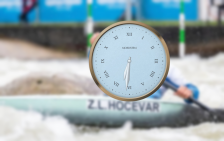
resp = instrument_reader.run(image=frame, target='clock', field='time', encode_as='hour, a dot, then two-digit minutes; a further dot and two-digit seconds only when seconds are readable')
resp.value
6.31
